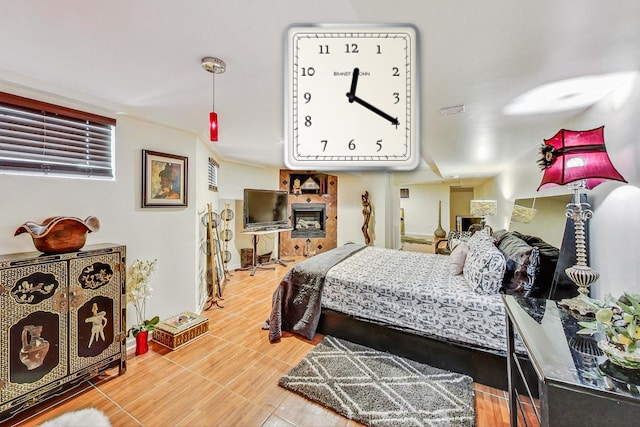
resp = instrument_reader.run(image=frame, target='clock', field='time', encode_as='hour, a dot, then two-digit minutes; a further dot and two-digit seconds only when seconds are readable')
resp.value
12.20
